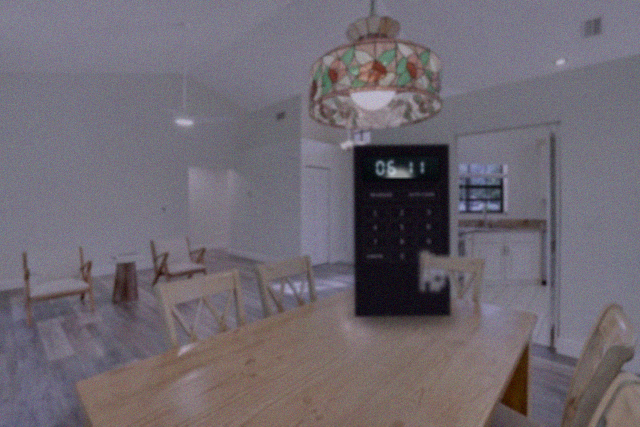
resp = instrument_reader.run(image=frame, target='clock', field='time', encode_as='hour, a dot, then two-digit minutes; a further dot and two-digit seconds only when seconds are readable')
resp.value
6.11
